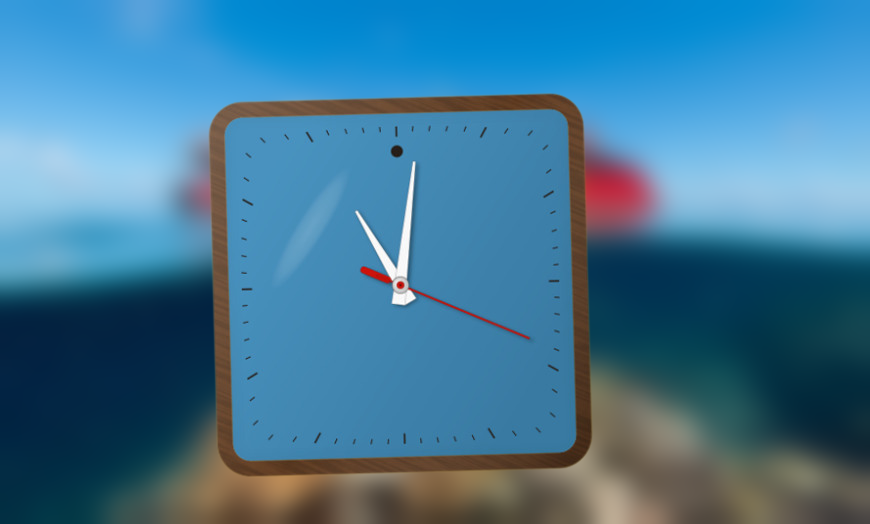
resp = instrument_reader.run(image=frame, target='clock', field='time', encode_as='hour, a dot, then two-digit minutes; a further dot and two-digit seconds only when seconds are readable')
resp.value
11.01.19
